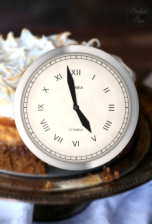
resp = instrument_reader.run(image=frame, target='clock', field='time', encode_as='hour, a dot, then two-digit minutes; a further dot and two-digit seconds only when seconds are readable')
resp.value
4.58
